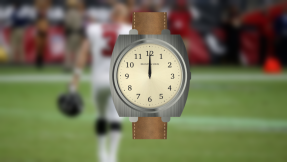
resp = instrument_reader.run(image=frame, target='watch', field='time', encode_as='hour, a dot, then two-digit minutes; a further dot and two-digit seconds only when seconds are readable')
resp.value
12.00
